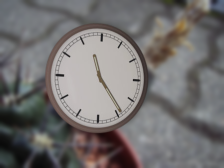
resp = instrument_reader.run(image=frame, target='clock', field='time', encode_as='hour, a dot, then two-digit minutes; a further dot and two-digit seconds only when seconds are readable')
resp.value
11.24
